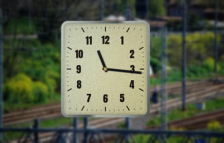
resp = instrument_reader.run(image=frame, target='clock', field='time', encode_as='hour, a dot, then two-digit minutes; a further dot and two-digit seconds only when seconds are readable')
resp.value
11.16
